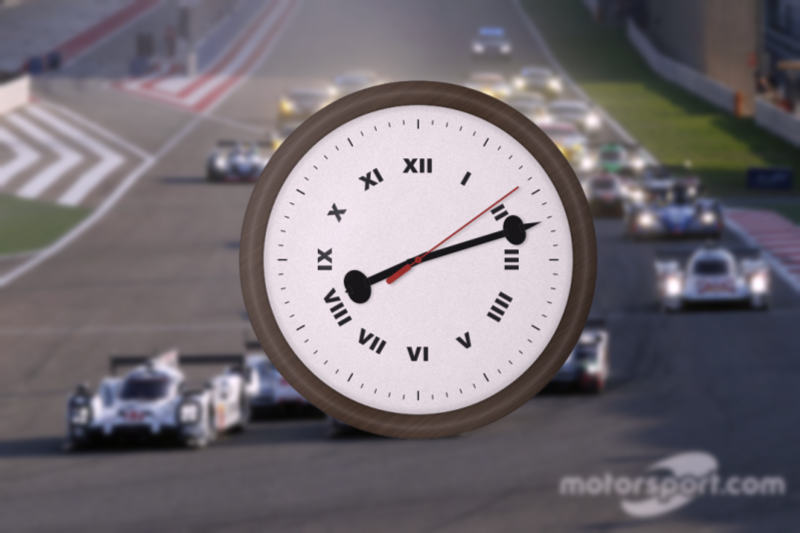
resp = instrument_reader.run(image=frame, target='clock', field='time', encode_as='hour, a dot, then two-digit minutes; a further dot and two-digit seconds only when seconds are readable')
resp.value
8.12.09
